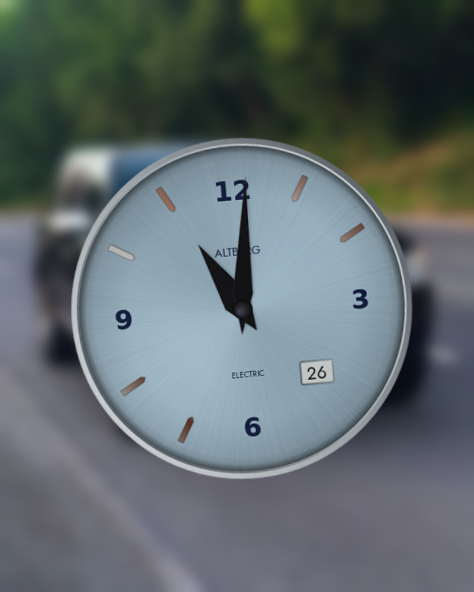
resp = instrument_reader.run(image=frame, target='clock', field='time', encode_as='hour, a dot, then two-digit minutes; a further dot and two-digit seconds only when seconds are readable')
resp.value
11.01
